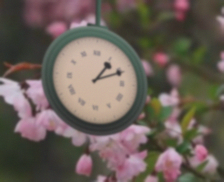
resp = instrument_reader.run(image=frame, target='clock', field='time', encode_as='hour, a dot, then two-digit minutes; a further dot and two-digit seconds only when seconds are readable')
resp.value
1.11
